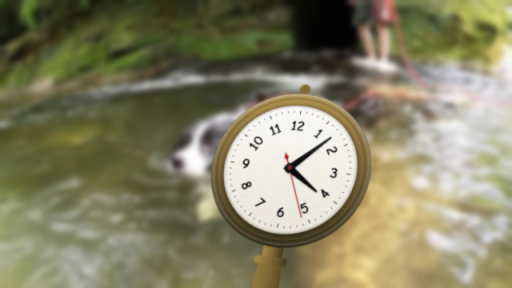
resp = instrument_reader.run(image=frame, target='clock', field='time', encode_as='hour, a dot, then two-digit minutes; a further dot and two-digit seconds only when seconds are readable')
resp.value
4.07.26
